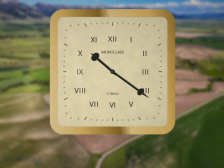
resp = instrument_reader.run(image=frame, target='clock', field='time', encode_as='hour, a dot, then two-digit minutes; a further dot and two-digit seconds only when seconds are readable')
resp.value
10.21
